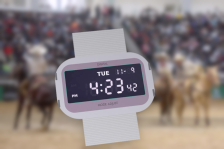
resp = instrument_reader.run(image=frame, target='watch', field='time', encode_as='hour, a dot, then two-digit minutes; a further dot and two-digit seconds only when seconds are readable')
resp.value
4.23.42
